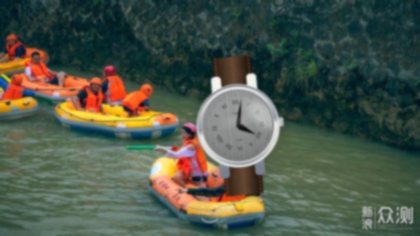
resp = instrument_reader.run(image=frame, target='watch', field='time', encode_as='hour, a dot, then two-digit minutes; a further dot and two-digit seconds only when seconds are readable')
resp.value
4.02
